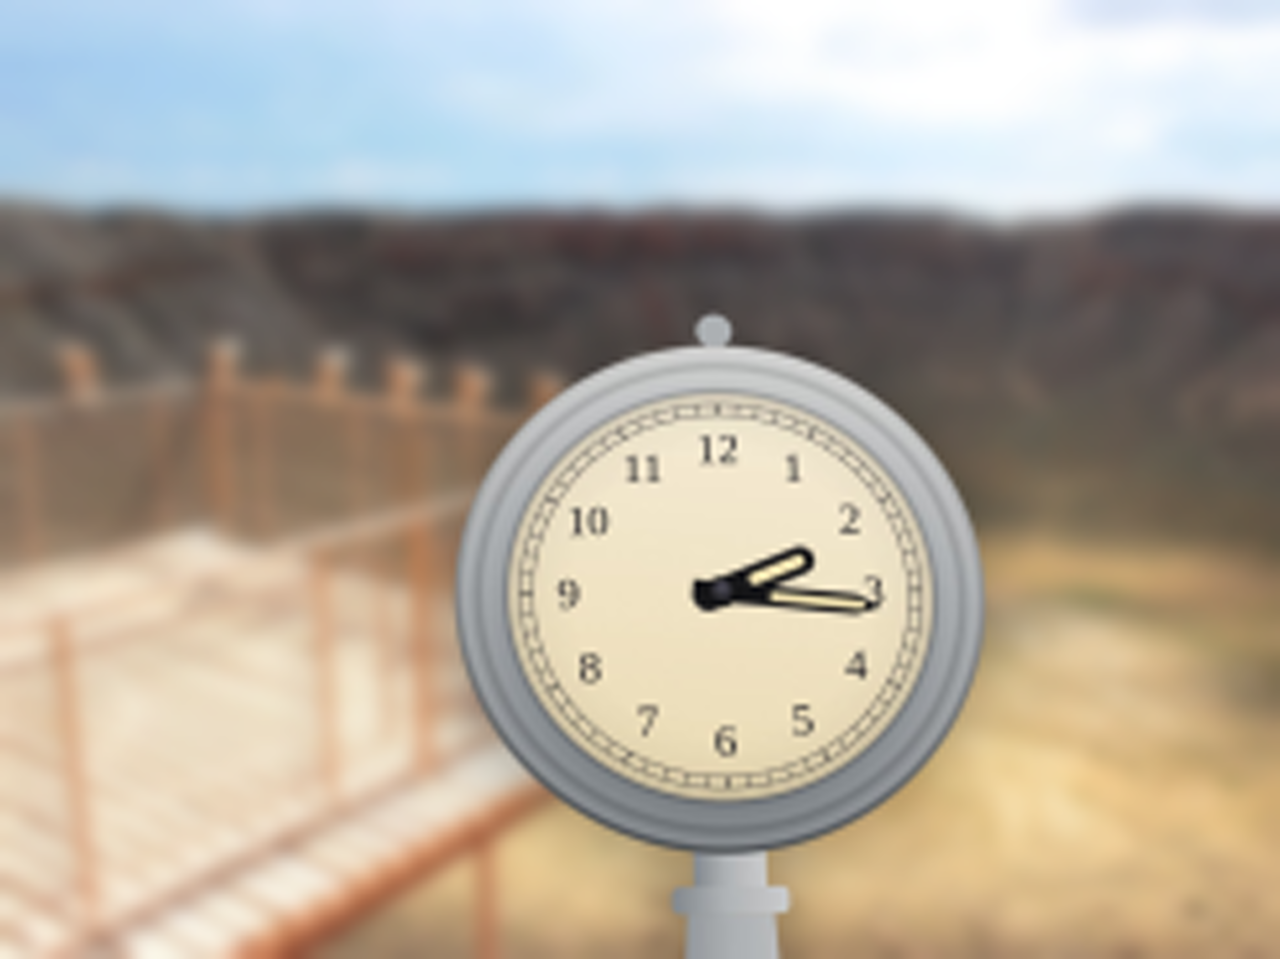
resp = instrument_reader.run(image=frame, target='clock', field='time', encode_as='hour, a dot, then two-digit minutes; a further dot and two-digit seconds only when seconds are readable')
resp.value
2.16
